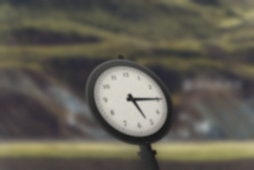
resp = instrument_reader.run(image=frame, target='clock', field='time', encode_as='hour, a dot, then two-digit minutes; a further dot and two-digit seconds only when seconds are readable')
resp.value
5.15
